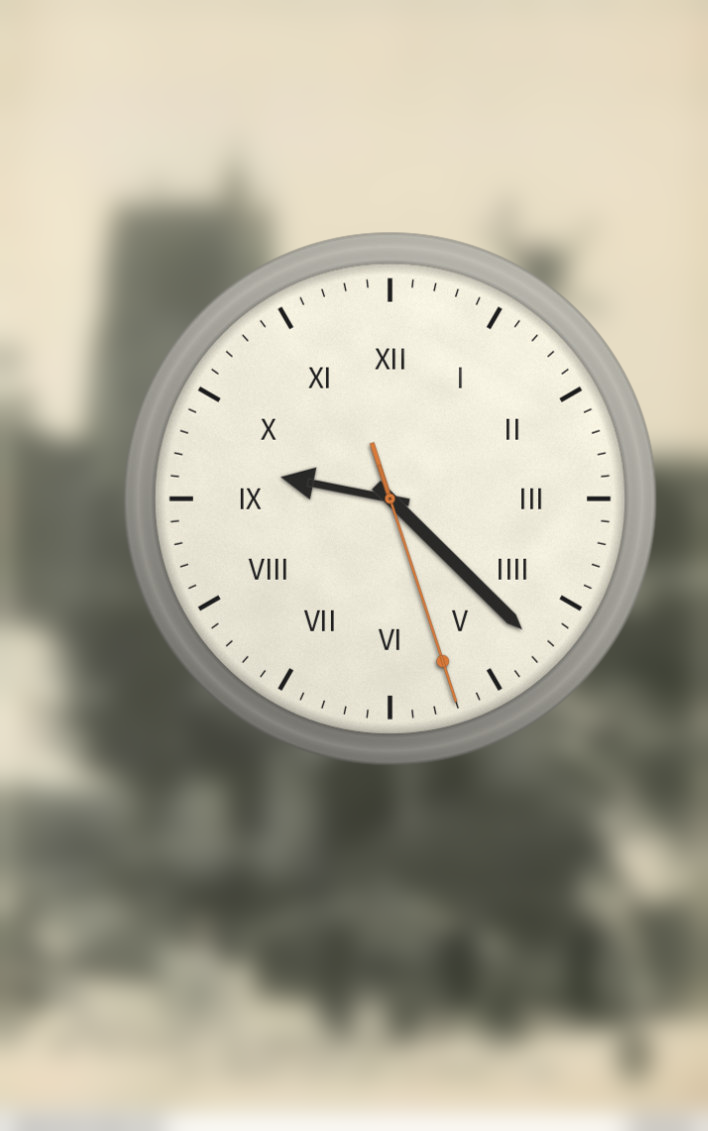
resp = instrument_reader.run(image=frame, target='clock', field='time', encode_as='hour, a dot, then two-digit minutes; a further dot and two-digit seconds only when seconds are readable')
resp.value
9.22.27
